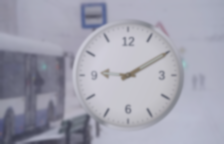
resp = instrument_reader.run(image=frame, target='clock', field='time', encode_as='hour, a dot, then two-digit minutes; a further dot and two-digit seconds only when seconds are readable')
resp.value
9.10
